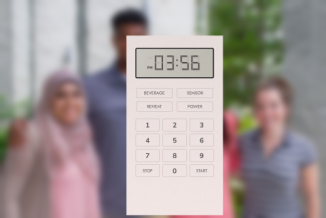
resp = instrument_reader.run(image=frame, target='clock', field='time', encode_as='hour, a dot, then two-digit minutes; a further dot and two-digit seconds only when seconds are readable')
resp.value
3.56
